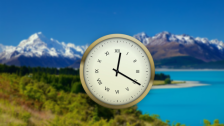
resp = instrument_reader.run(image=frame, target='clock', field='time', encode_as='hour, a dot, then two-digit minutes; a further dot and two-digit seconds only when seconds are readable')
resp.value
12.20
